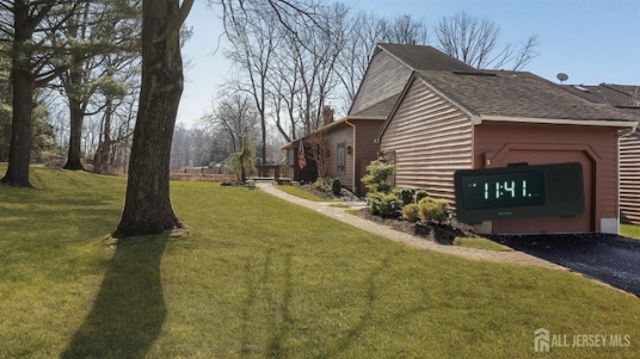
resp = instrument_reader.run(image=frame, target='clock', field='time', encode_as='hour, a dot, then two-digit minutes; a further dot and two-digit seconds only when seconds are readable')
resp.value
11.41
